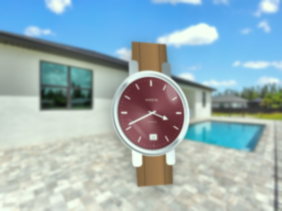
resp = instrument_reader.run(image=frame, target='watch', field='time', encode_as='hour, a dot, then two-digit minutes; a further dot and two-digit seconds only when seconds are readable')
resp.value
3.41
